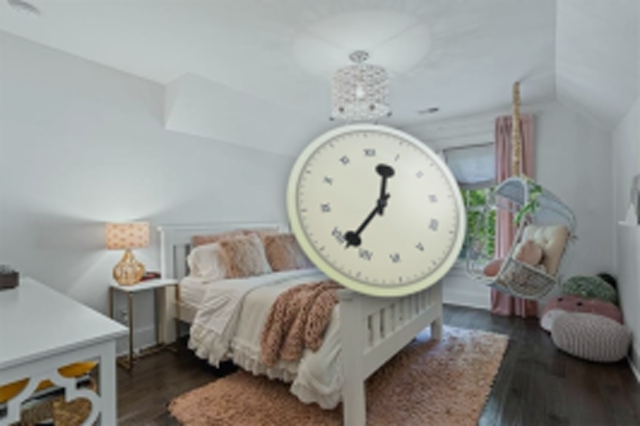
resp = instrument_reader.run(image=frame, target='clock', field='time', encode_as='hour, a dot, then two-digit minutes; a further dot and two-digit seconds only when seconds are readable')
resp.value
12.38
